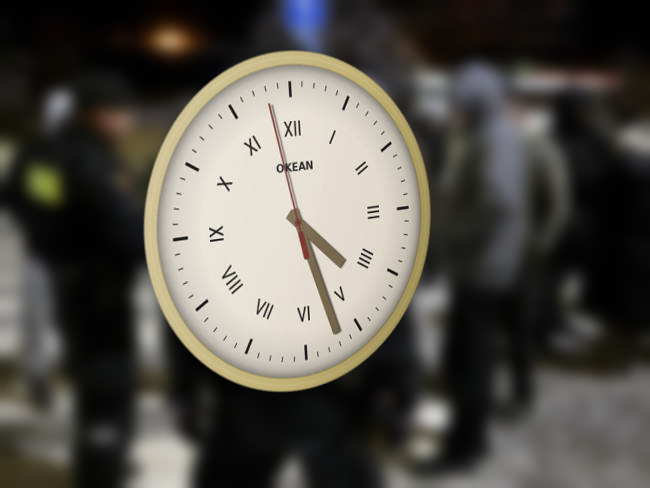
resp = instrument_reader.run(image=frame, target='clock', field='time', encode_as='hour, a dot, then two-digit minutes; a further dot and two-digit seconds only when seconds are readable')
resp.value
4.26.58
